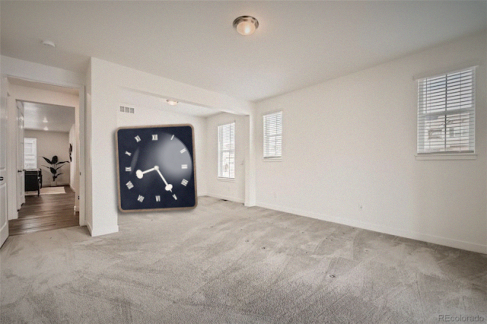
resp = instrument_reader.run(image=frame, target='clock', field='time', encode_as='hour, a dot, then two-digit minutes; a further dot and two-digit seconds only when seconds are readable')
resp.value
8.25
